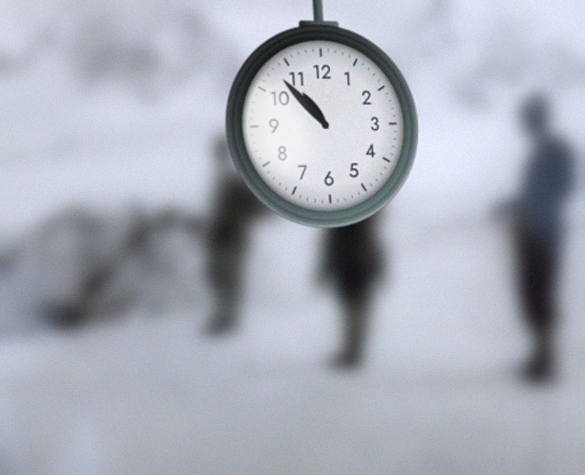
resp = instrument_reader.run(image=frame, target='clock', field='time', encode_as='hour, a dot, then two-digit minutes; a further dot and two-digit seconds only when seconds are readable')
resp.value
10.53
